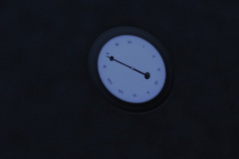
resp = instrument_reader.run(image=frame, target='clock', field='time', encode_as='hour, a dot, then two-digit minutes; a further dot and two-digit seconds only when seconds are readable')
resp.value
3.49
